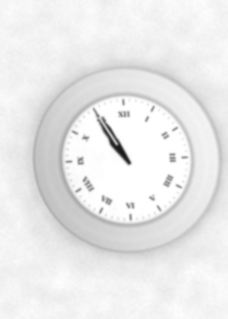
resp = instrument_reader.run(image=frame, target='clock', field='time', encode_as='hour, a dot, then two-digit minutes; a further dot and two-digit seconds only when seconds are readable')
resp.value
10.55
